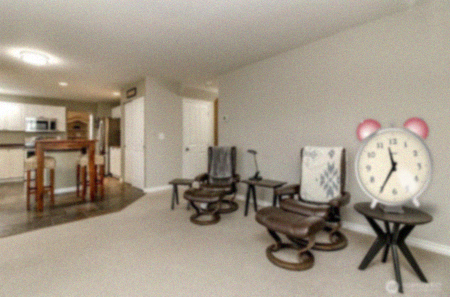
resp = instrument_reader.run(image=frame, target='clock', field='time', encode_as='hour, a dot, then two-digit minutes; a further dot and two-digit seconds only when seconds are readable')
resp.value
11.35
